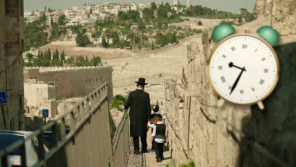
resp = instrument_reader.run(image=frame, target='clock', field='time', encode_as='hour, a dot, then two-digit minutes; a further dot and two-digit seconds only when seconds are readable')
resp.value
9.34
